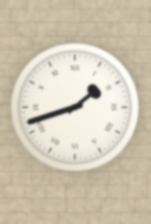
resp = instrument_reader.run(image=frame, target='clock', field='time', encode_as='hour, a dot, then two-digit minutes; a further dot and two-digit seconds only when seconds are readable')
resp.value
1.42
